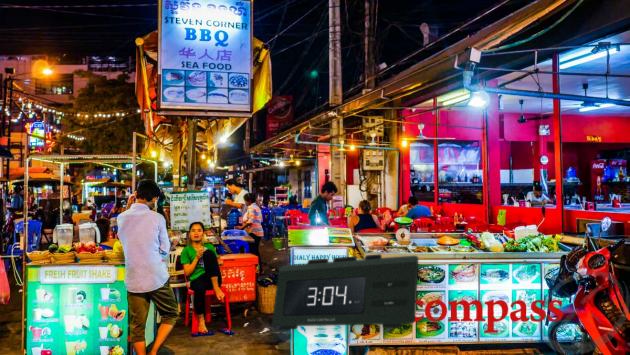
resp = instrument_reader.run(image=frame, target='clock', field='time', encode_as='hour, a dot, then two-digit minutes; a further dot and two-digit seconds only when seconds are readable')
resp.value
3.04
